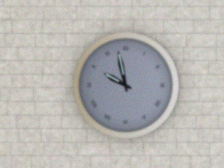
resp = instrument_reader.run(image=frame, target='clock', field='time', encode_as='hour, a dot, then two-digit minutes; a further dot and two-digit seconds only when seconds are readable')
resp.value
9.58
